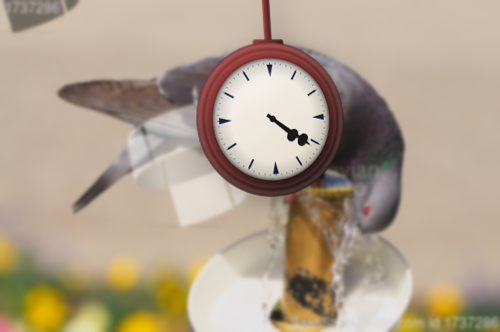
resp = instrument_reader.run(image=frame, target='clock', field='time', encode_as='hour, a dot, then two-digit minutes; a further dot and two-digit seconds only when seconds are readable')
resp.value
4.21
